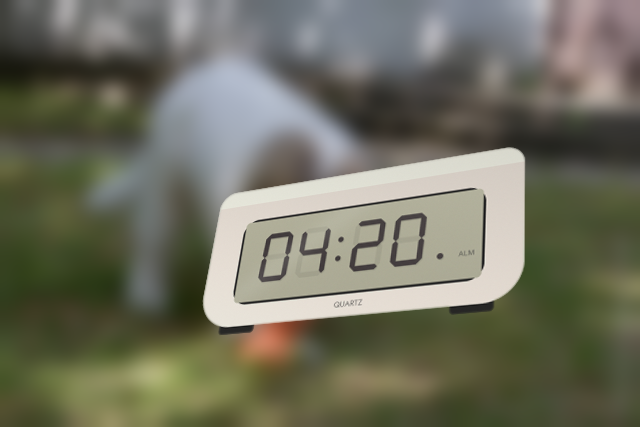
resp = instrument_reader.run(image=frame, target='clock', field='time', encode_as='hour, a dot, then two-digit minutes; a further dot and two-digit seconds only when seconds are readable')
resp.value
4.20
